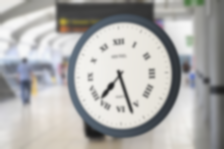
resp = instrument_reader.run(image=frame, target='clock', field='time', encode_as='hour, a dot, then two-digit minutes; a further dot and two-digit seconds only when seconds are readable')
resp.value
7.27
